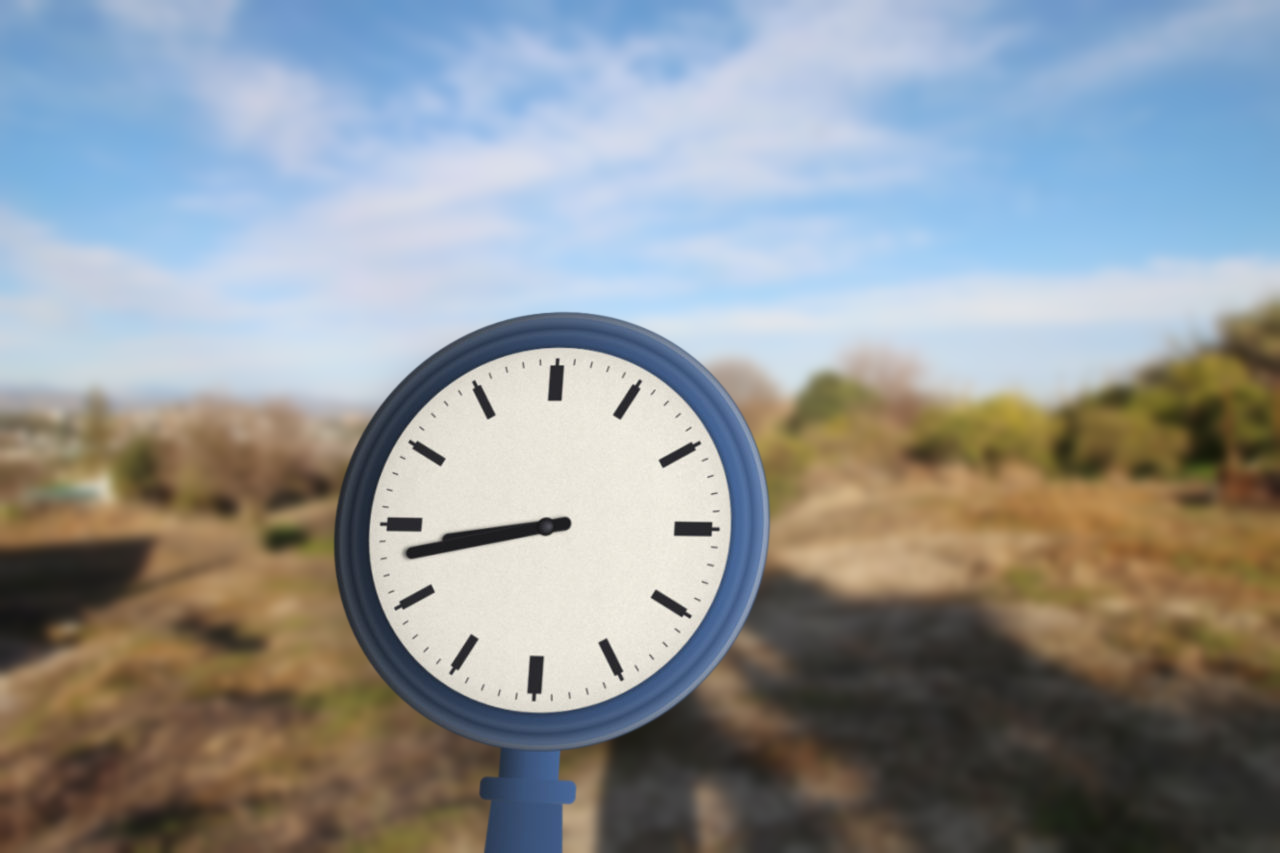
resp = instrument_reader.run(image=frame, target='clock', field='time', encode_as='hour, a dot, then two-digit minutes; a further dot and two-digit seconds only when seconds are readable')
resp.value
8.43
